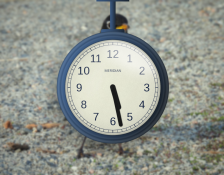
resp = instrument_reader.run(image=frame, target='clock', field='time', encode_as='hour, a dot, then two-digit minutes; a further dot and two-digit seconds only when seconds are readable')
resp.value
5.28
